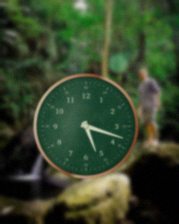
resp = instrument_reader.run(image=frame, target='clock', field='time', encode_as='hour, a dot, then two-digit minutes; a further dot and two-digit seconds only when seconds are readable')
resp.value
5.18
